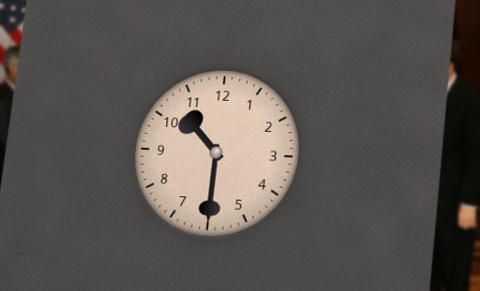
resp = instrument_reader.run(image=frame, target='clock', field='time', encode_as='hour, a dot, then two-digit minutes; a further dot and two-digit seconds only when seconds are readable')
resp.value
10.30
